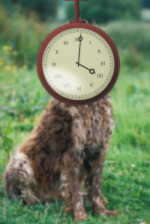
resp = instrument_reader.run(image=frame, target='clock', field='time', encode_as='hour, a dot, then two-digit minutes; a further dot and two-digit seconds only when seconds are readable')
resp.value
4.01
